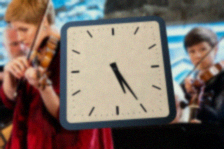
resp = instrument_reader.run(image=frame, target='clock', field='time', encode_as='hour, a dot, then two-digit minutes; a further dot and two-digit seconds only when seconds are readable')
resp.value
5.25
